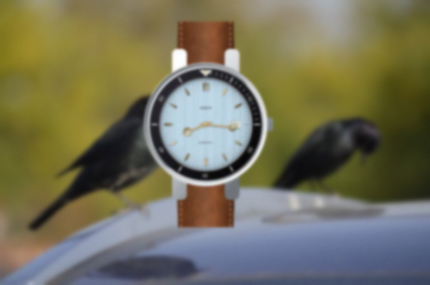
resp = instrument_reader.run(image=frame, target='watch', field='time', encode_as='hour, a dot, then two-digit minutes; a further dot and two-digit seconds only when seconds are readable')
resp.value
8.16
